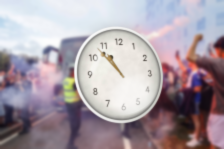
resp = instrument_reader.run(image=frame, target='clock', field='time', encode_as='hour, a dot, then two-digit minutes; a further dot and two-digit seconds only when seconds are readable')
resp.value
10.53
